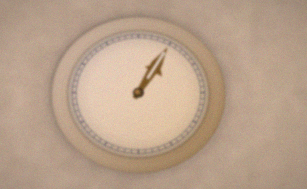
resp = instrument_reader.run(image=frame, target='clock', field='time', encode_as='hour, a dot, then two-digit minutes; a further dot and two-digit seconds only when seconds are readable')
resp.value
1.05
